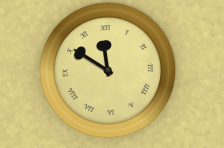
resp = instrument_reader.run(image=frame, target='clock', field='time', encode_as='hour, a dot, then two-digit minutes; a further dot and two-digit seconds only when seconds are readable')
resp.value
11.51
